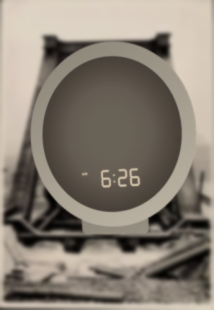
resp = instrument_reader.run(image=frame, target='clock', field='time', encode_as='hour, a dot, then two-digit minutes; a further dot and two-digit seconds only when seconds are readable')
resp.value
6.26
